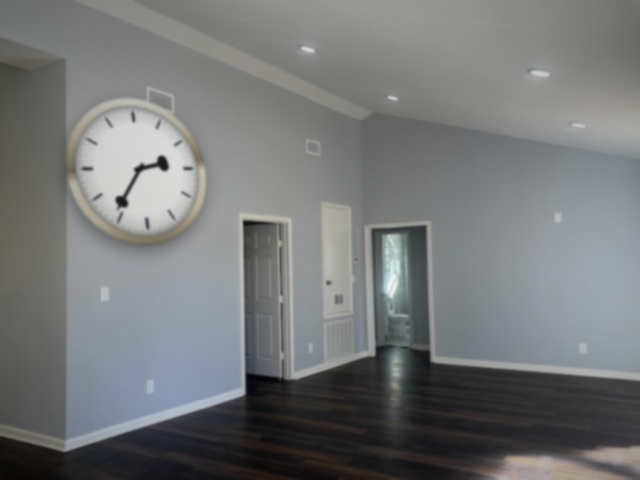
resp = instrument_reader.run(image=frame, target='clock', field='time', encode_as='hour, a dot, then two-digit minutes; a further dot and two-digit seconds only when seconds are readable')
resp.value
2.36
